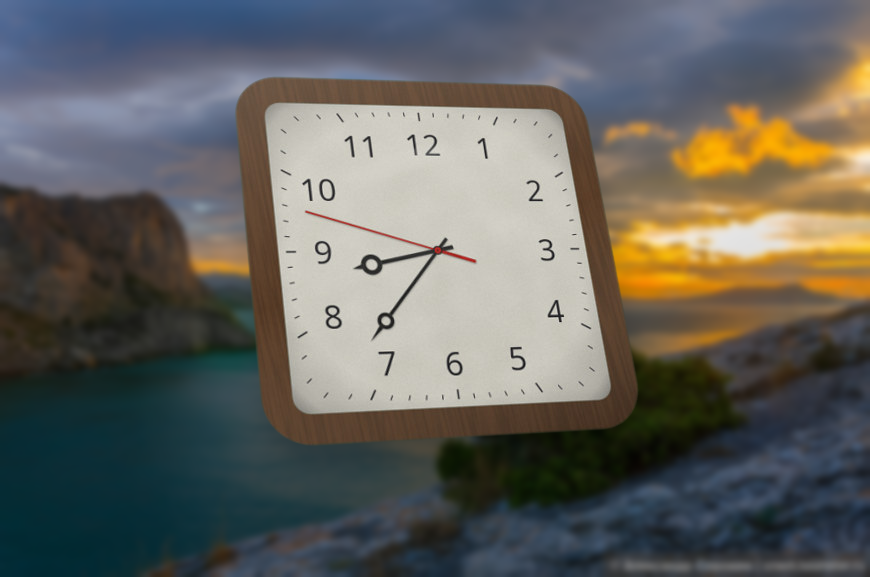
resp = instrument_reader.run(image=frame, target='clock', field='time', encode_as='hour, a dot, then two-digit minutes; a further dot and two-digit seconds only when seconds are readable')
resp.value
8.36.48
